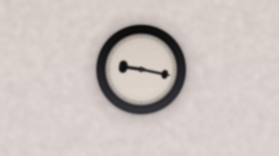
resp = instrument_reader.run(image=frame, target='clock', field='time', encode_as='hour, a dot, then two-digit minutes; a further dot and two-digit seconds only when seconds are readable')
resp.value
9.17
